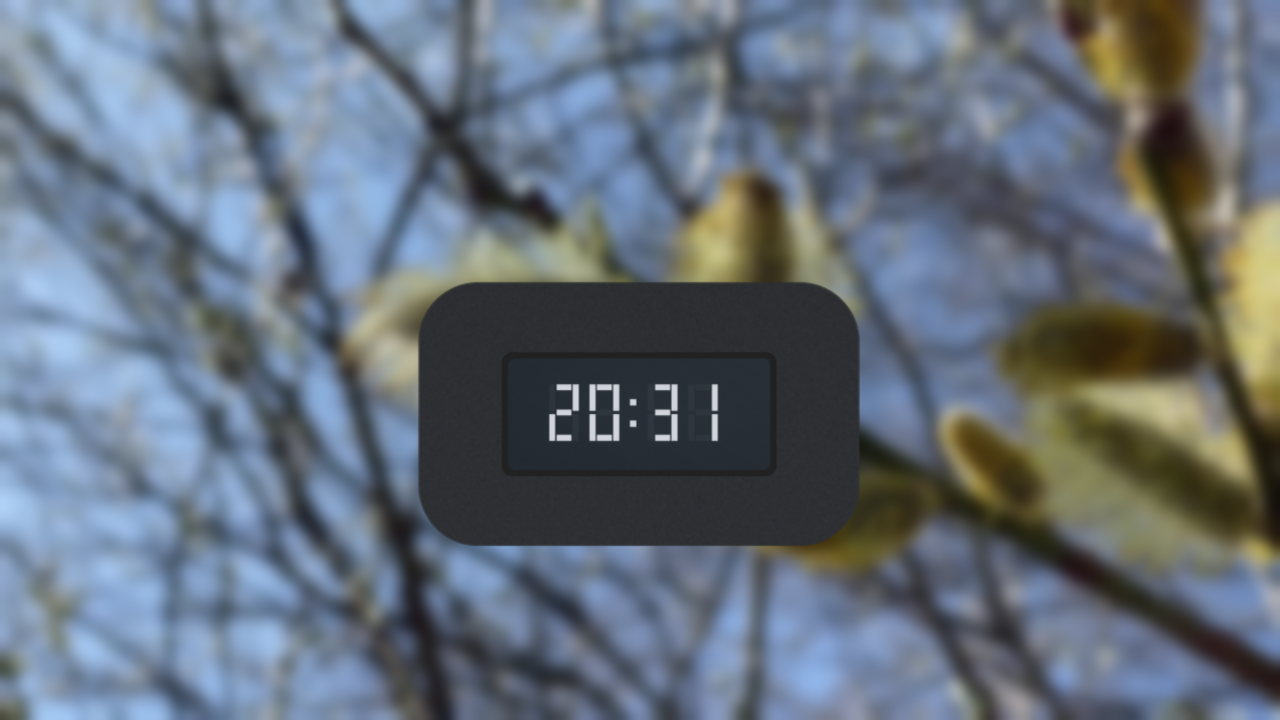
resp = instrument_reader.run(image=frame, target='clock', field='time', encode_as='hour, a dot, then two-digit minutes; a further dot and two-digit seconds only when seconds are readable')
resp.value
20.31
